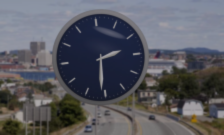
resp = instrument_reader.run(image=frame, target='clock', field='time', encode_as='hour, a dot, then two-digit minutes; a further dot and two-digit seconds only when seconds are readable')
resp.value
2.31
